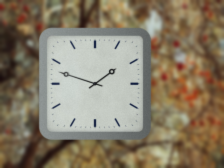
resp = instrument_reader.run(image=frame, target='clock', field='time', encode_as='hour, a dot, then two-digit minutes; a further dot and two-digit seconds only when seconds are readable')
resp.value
1.48
